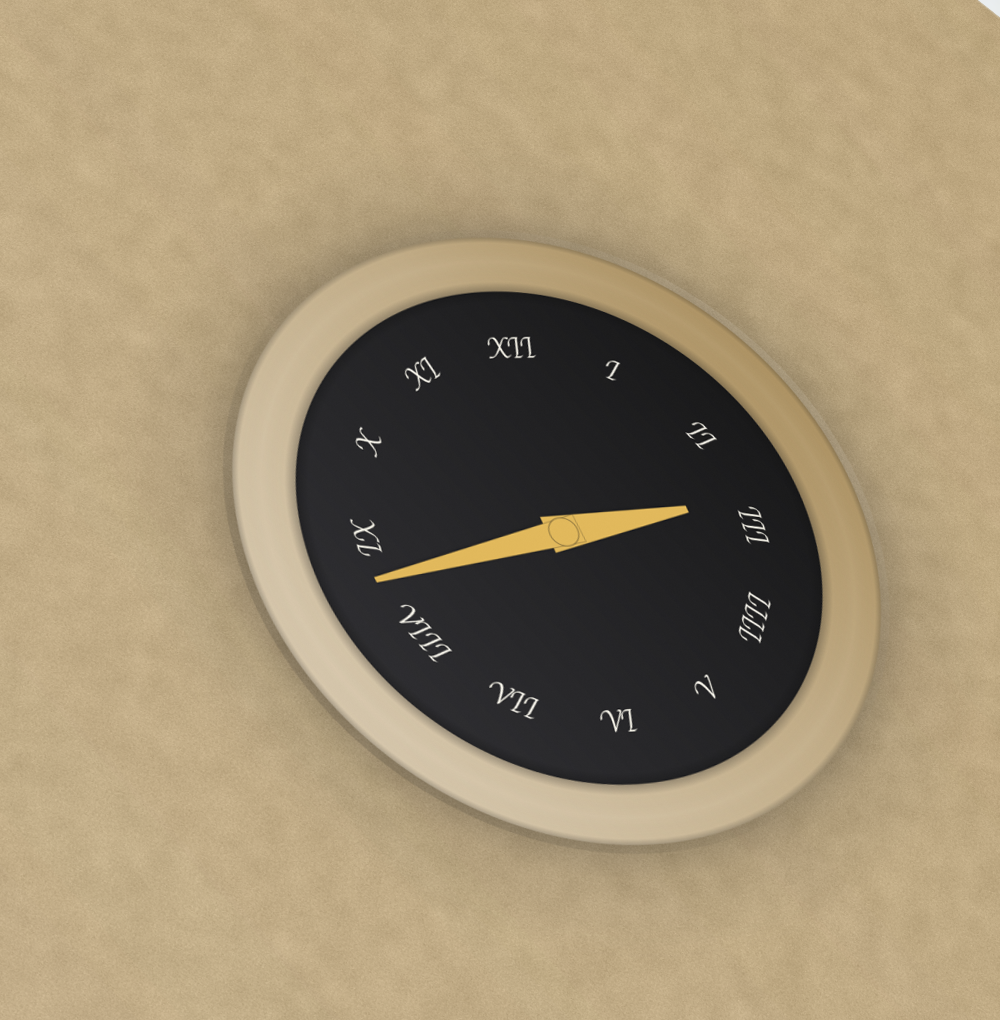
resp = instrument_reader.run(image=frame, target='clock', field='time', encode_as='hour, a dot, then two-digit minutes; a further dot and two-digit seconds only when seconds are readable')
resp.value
2.43
